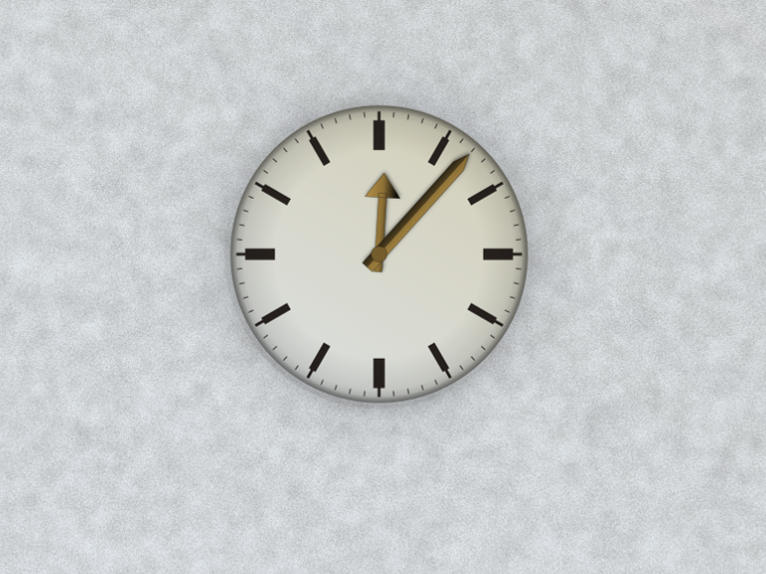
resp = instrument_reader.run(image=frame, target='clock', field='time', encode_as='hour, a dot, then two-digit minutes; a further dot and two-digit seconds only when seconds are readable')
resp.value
12.07
